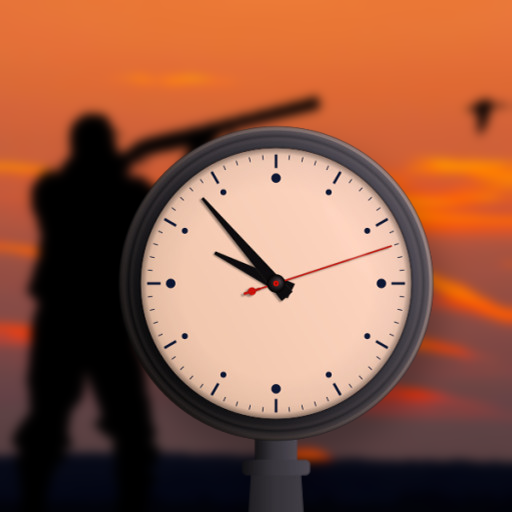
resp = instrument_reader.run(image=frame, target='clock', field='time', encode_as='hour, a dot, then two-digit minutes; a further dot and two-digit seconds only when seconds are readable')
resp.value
9.53.12
